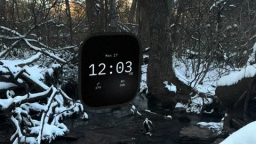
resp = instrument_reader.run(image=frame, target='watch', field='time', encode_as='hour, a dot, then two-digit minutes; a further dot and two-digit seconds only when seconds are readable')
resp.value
12.03
